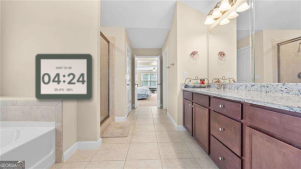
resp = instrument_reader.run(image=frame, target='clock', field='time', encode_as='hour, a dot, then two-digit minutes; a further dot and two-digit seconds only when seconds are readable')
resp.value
4.24
